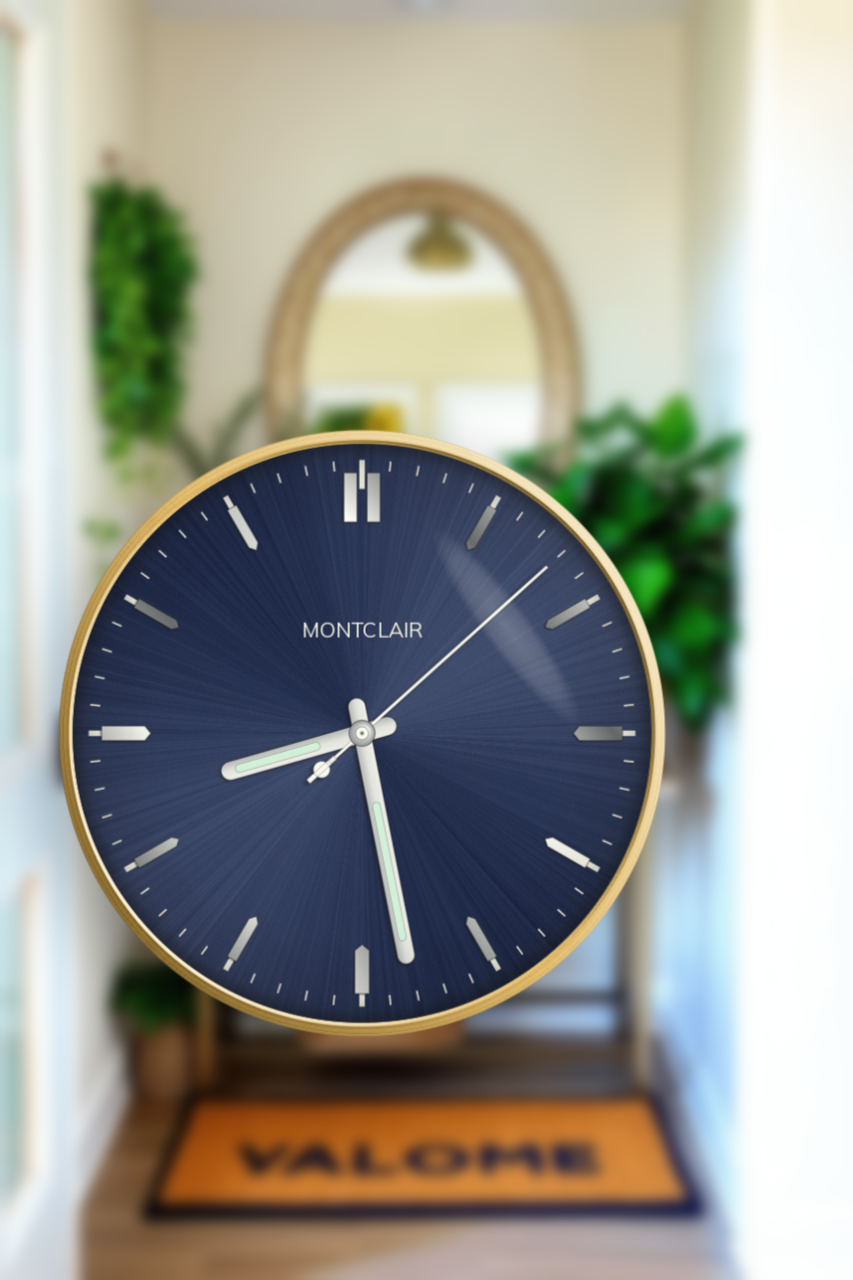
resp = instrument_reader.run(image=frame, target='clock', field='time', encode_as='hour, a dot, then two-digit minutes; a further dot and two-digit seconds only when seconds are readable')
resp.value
8.28.08
